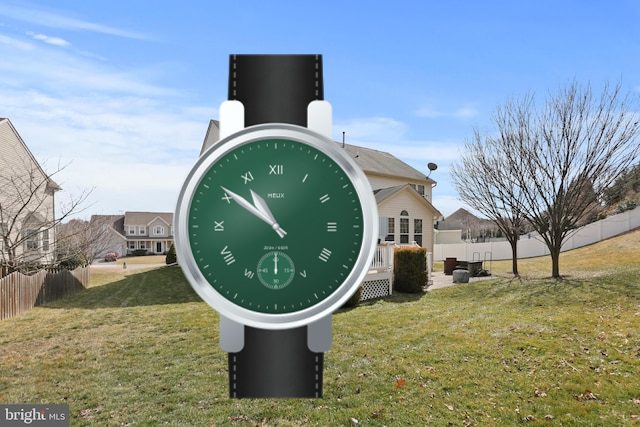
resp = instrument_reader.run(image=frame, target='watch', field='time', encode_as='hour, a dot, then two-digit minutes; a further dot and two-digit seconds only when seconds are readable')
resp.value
10.51
